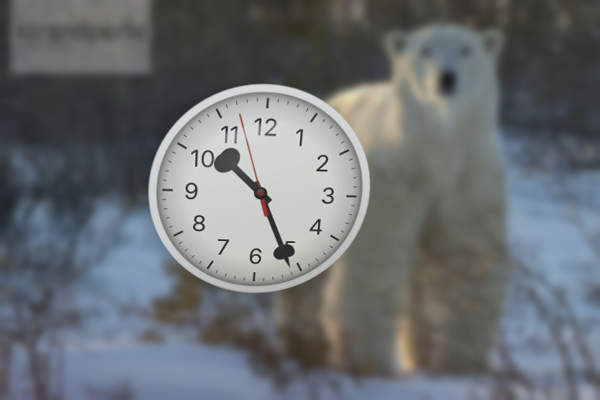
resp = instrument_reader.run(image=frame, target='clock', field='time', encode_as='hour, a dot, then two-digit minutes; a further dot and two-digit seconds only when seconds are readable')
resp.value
10.25.57
